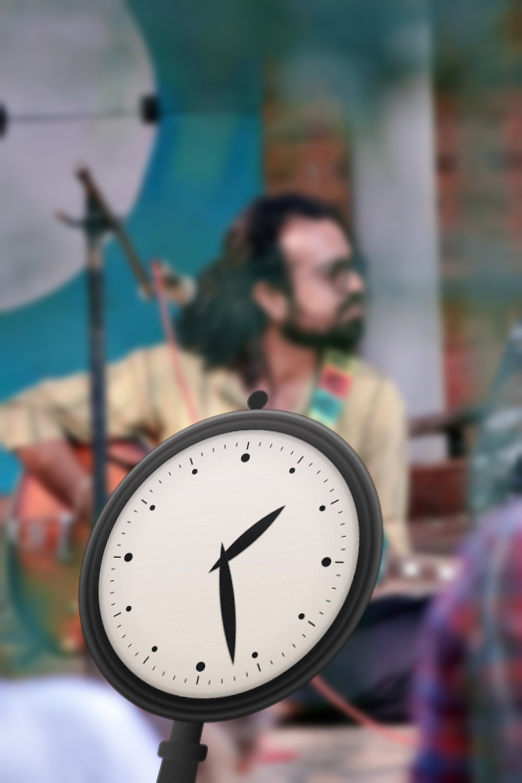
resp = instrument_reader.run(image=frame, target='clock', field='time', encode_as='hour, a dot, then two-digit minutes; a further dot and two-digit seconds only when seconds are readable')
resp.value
1.27
